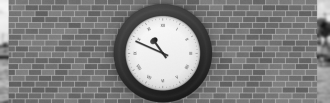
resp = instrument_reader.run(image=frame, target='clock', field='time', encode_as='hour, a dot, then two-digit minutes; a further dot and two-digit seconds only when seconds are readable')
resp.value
10.49
